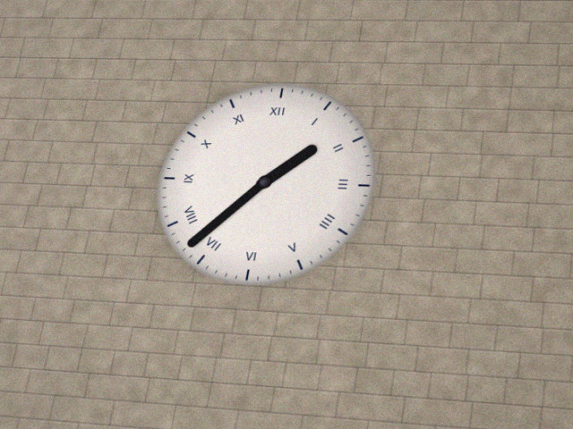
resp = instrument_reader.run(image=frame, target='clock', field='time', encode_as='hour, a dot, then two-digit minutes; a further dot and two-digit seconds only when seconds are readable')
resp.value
1.37
